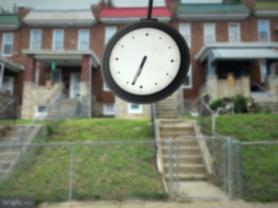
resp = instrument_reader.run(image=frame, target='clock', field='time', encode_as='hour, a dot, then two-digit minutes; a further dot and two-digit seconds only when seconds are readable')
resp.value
6.33
